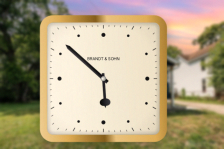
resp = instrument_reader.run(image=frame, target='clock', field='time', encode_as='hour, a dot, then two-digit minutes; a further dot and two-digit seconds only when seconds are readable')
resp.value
5.52
